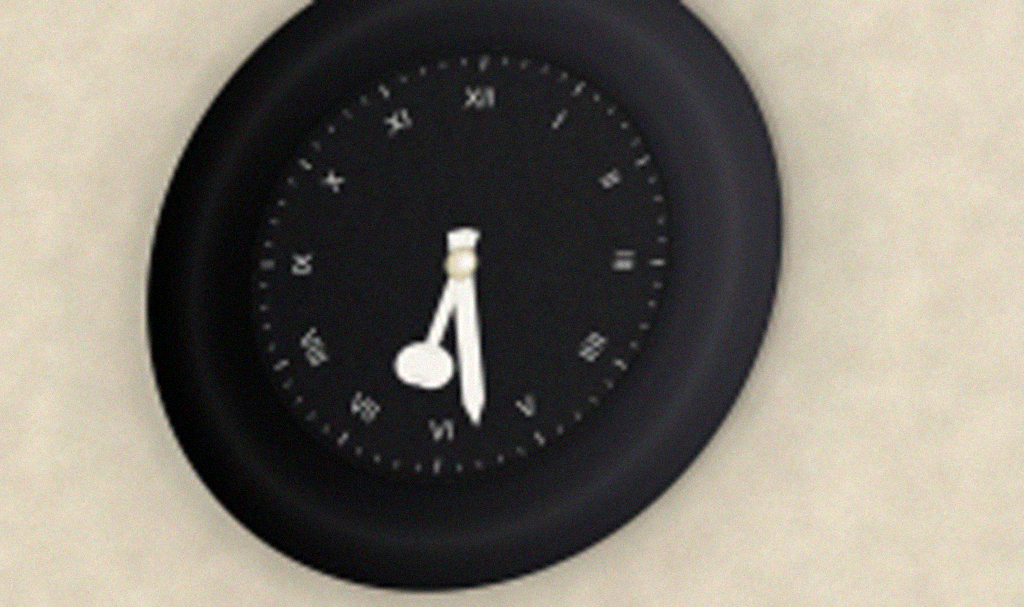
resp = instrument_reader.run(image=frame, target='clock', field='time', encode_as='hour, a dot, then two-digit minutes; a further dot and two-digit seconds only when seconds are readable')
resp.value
6.28
